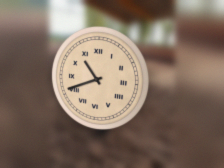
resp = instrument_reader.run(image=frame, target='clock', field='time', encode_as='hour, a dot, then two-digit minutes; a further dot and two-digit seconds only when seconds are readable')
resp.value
10.41
